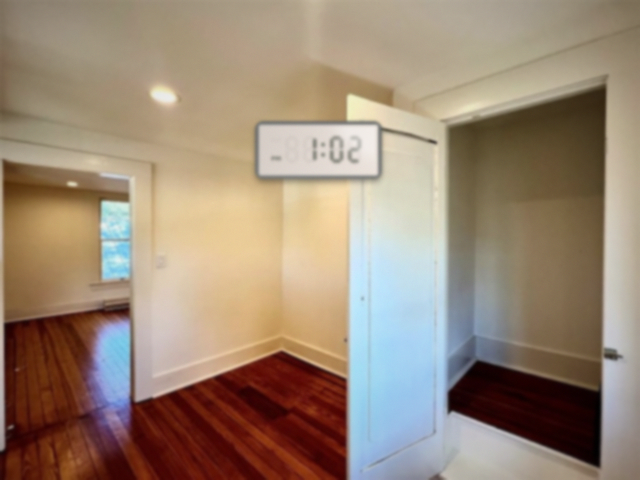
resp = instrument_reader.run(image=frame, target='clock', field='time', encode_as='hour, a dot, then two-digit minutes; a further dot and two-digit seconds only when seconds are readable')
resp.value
1.02
